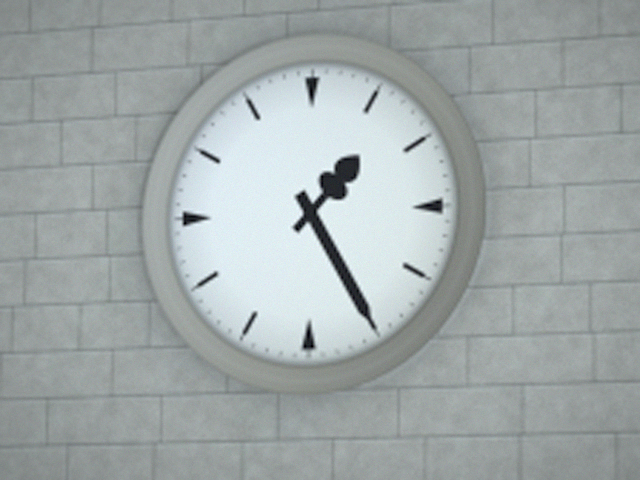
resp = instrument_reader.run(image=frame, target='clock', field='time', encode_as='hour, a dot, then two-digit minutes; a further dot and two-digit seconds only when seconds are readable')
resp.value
1.25
